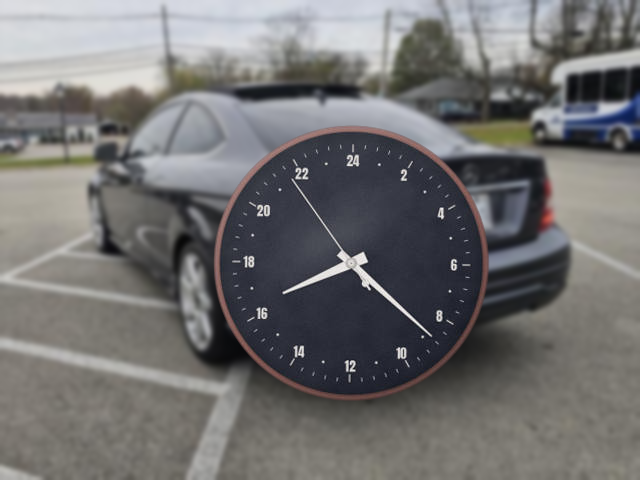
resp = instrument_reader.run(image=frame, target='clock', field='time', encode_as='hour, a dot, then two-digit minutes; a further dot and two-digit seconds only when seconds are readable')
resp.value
16.21.54
